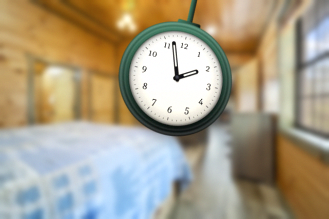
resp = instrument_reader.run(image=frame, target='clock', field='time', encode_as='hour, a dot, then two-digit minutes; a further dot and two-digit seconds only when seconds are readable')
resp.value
1.57
